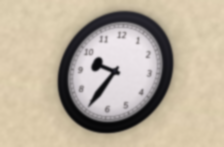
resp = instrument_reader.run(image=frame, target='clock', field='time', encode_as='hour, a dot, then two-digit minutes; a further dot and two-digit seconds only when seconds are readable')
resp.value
9.35
